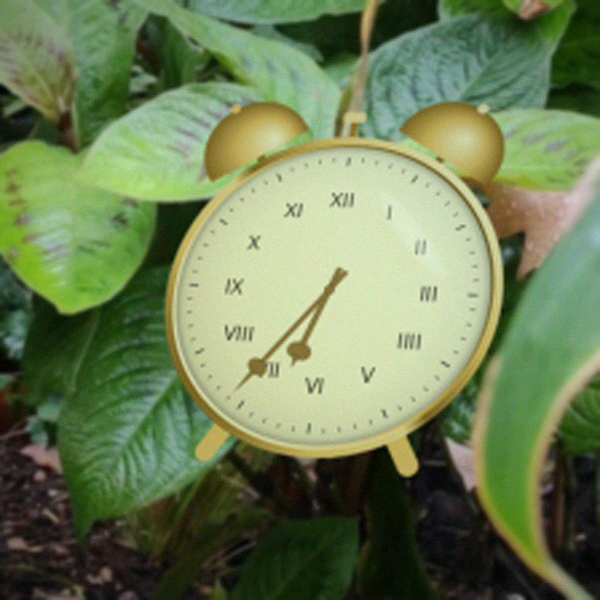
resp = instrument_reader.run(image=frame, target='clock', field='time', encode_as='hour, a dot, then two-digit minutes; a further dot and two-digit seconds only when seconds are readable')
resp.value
6.36
